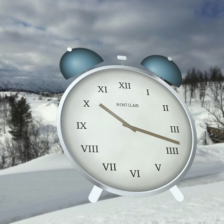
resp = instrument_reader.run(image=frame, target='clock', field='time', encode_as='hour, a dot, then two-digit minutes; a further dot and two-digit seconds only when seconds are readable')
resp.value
10.18
